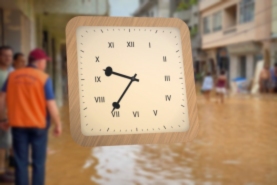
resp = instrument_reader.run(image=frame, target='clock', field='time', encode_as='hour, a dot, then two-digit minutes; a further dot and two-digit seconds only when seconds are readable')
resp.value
9.36
